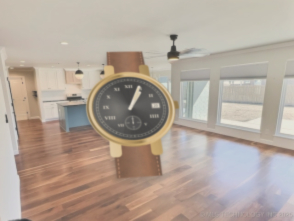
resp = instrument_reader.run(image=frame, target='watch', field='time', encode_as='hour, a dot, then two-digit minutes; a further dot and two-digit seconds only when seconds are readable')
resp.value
1.04
